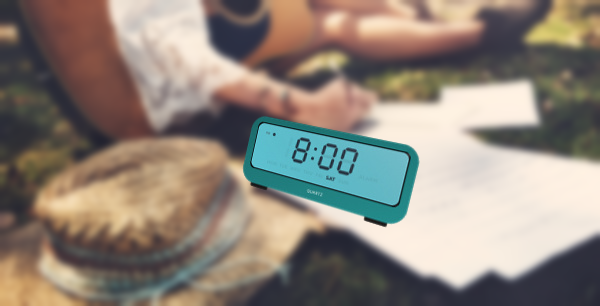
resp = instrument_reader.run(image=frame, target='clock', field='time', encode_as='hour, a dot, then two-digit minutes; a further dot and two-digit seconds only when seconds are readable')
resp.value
8.00
